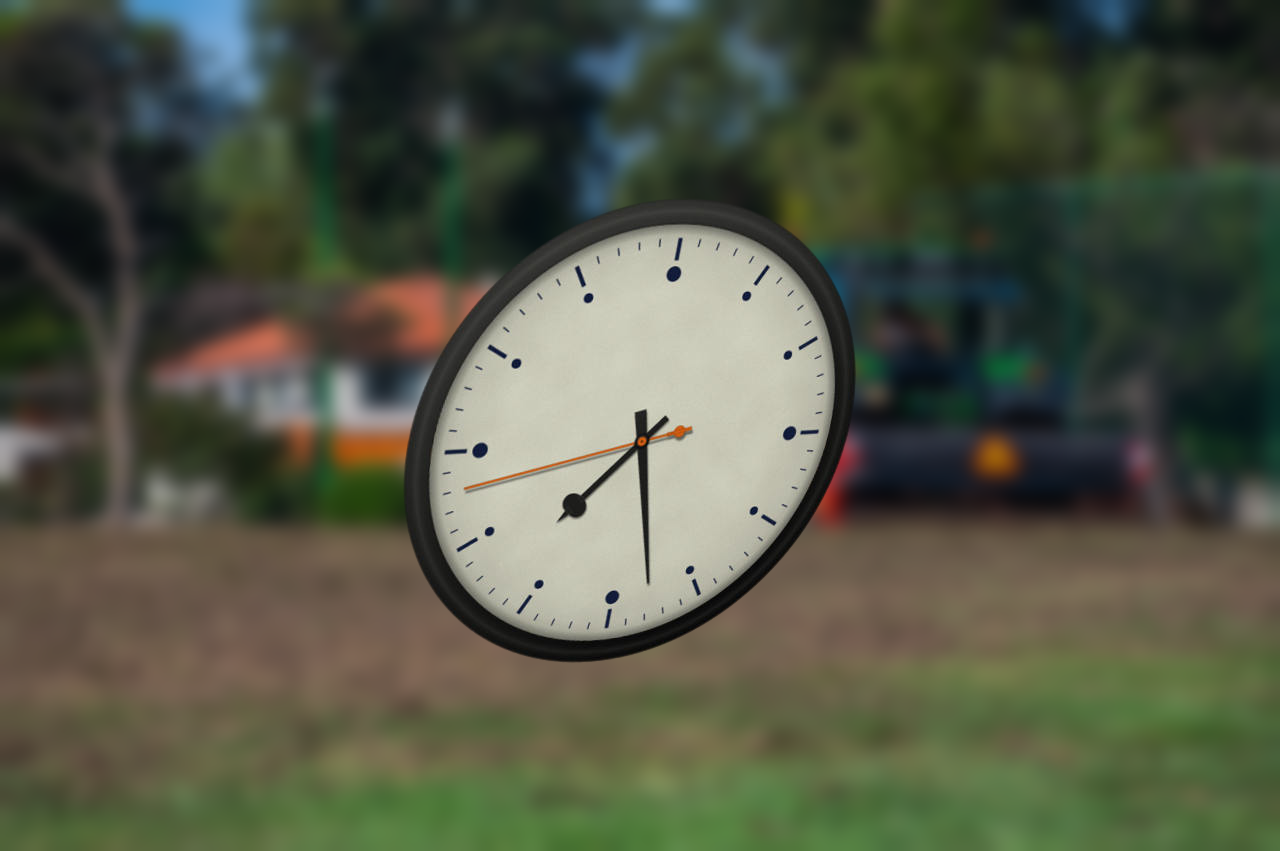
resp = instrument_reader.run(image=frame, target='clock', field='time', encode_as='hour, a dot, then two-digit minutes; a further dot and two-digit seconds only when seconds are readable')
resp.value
7.27.43
